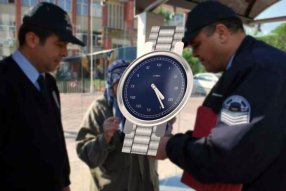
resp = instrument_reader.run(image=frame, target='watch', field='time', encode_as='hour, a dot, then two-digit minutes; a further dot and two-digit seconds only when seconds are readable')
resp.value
4.24
